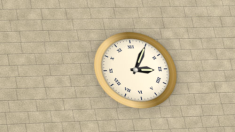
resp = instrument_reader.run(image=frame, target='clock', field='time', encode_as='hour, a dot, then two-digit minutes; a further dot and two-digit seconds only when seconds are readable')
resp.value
3.05
